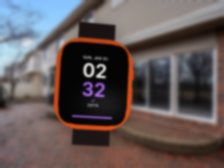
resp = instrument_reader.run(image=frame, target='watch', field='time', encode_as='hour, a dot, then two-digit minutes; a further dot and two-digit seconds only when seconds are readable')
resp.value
2.32
